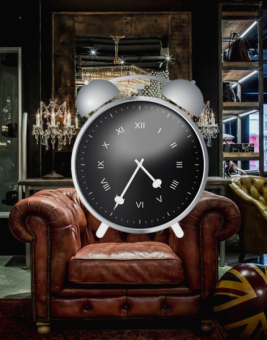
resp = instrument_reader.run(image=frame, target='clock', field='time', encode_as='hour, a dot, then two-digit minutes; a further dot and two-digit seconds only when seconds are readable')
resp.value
4.35
